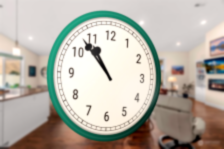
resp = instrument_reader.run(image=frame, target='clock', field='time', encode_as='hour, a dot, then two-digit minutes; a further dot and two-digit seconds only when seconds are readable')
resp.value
10.53
